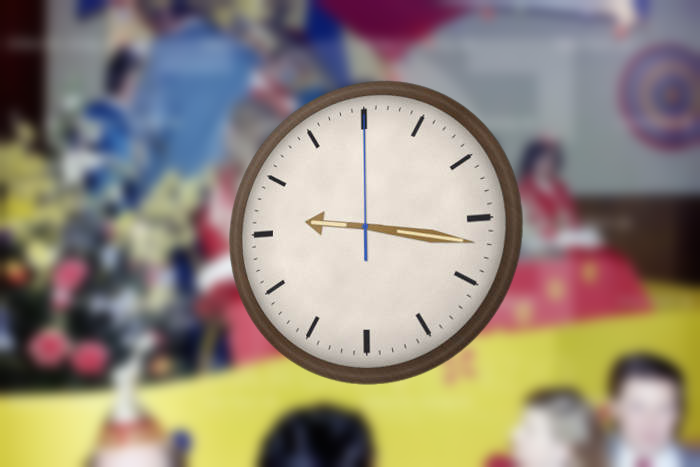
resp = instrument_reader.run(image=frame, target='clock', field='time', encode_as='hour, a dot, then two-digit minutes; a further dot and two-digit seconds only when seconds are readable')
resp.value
9.17.00
